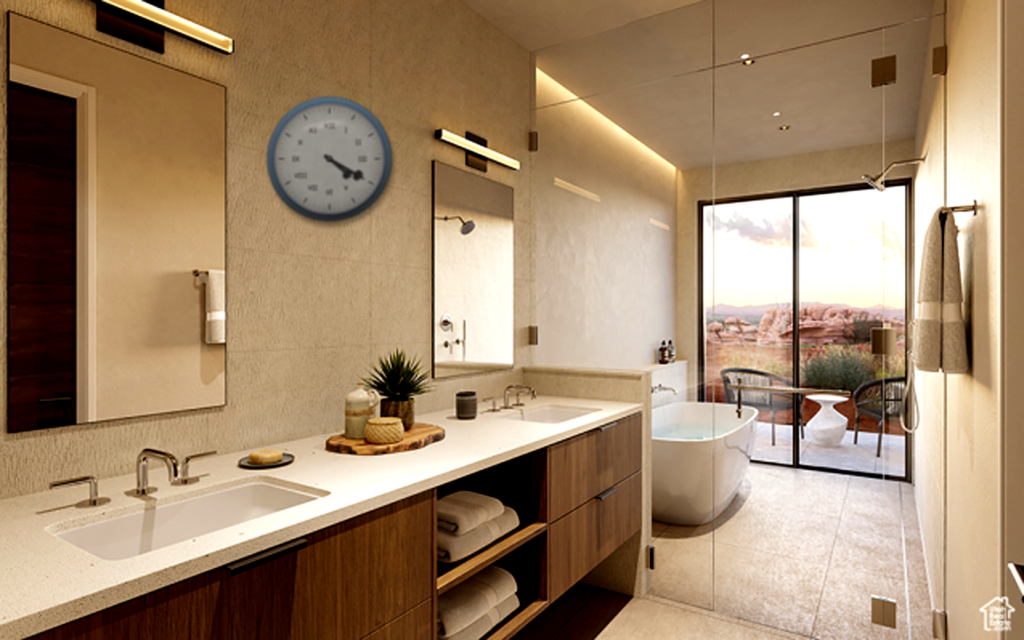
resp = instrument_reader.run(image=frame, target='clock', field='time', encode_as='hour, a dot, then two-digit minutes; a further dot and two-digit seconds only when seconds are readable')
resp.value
4.20
